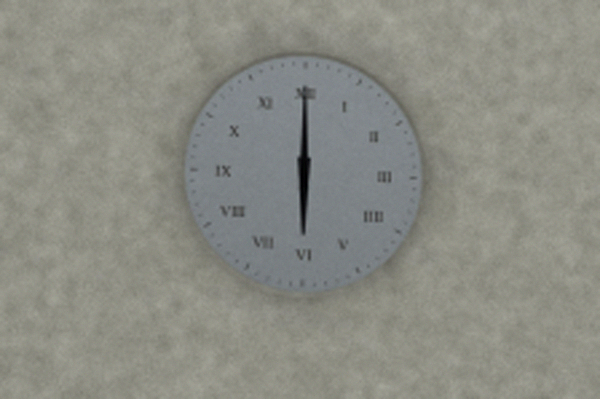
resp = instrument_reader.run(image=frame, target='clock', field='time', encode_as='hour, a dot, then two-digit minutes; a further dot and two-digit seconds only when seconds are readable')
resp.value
6.00
